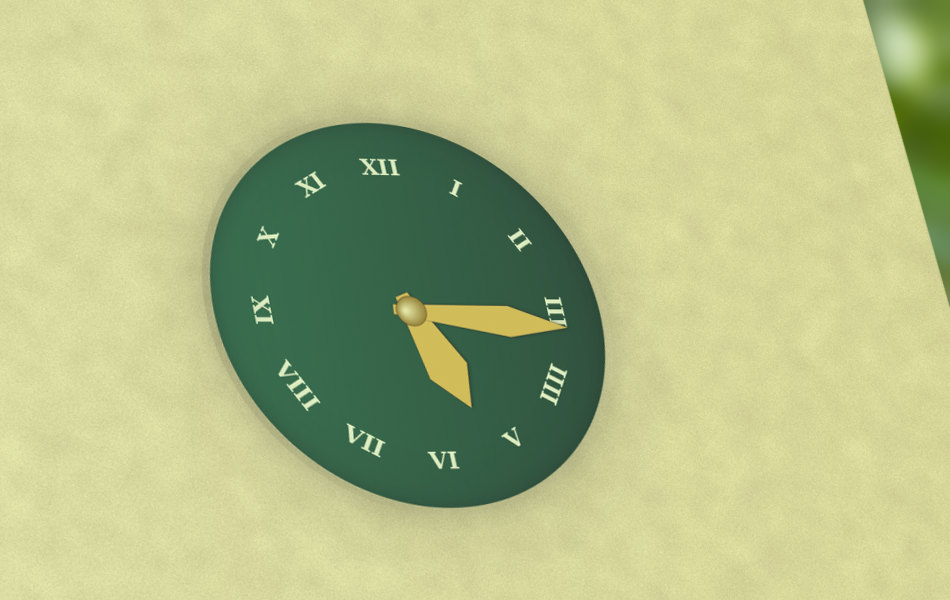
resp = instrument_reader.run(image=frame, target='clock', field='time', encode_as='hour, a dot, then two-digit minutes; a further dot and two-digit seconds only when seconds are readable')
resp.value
5.16
